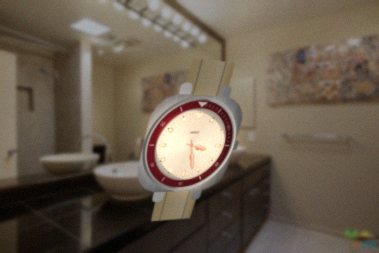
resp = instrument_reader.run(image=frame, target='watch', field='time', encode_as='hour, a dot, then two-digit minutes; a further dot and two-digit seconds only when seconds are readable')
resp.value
3.27
